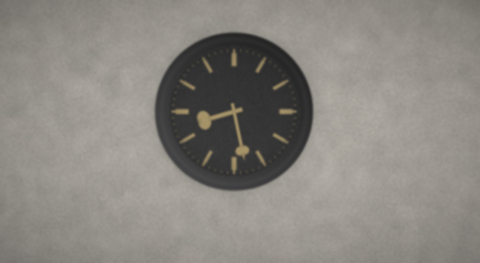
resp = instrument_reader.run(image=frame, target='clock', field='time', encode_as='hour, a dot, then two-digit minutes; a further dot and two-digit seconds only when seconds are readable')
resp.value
8.28
